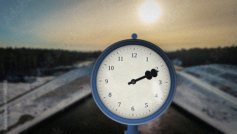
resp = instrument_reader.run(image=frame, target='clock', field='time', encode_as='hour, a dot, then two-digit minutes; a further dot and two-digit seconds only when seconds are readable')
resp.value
2.11
